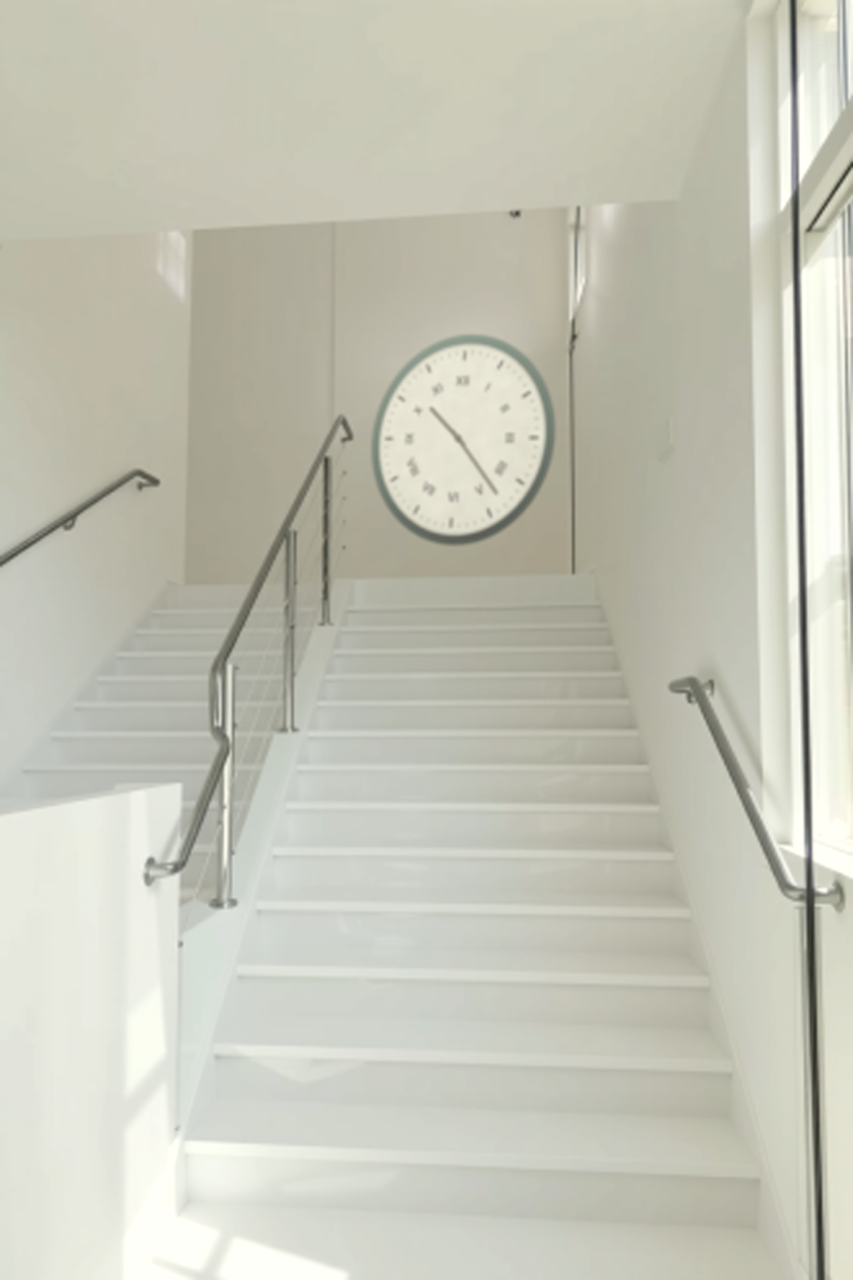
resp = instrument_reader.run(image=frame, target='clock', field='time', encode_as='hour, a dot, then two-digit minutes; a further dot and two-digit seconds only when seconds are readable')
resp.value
10.23
